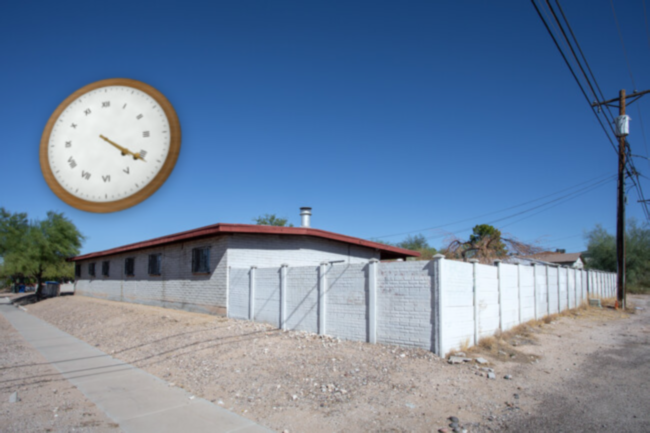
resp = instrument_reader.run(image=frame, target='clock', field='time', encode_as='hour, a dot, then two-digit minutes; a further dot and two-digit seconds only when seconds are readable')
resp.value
4.21
